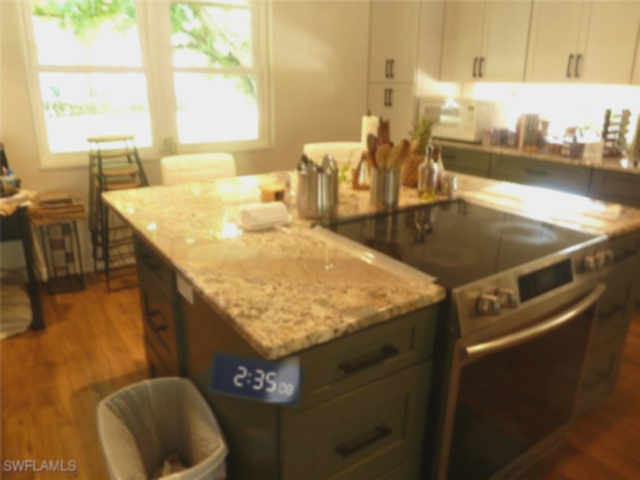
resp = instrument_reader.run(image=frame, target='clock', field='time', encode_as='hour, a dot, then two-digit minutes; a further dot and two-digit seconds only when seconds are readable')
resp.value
2.35
